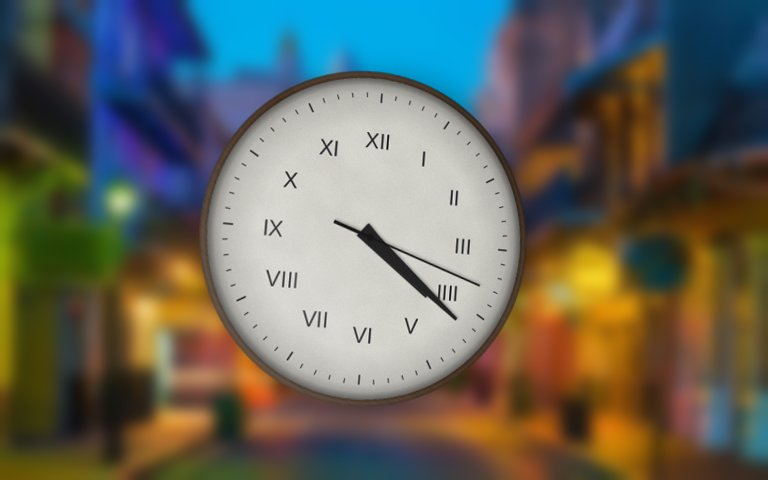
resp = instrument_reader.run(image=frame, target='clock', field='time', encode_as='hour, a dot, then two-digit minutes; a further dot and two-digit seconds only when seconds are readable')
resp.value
4.21.18
